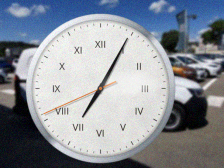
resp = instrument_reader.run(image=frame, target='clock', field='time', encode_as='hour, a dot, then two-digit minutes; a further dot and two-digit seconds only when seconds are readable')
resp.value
7.04.41
